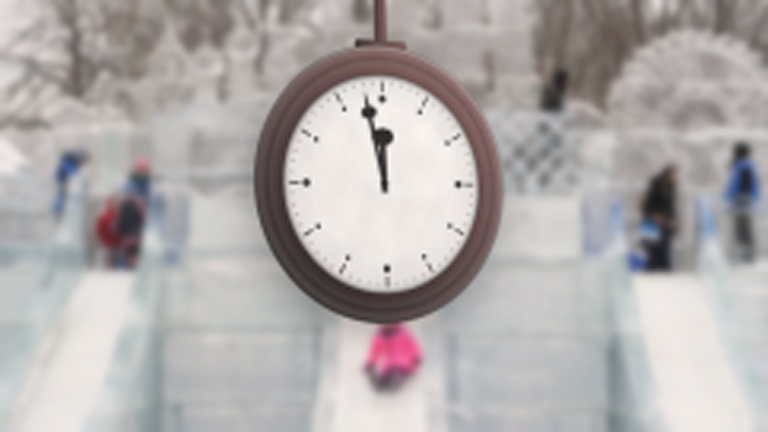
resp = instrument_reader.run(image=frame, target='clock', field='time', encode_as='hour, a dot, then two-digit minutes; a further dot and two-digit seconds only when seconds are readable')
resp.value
11.58
